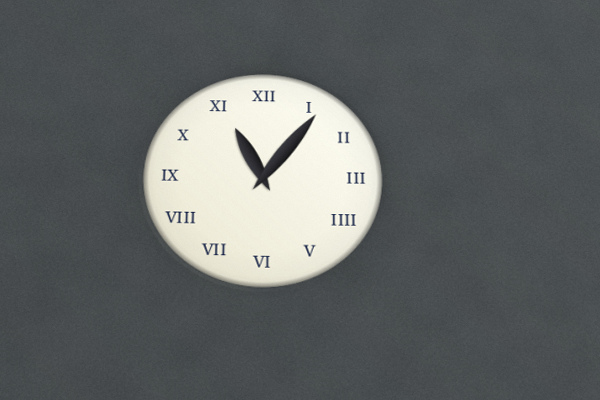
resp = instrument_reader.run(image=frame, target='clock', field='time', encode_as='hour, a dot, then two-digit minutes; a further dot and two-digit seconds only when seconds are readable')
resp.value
11.06
